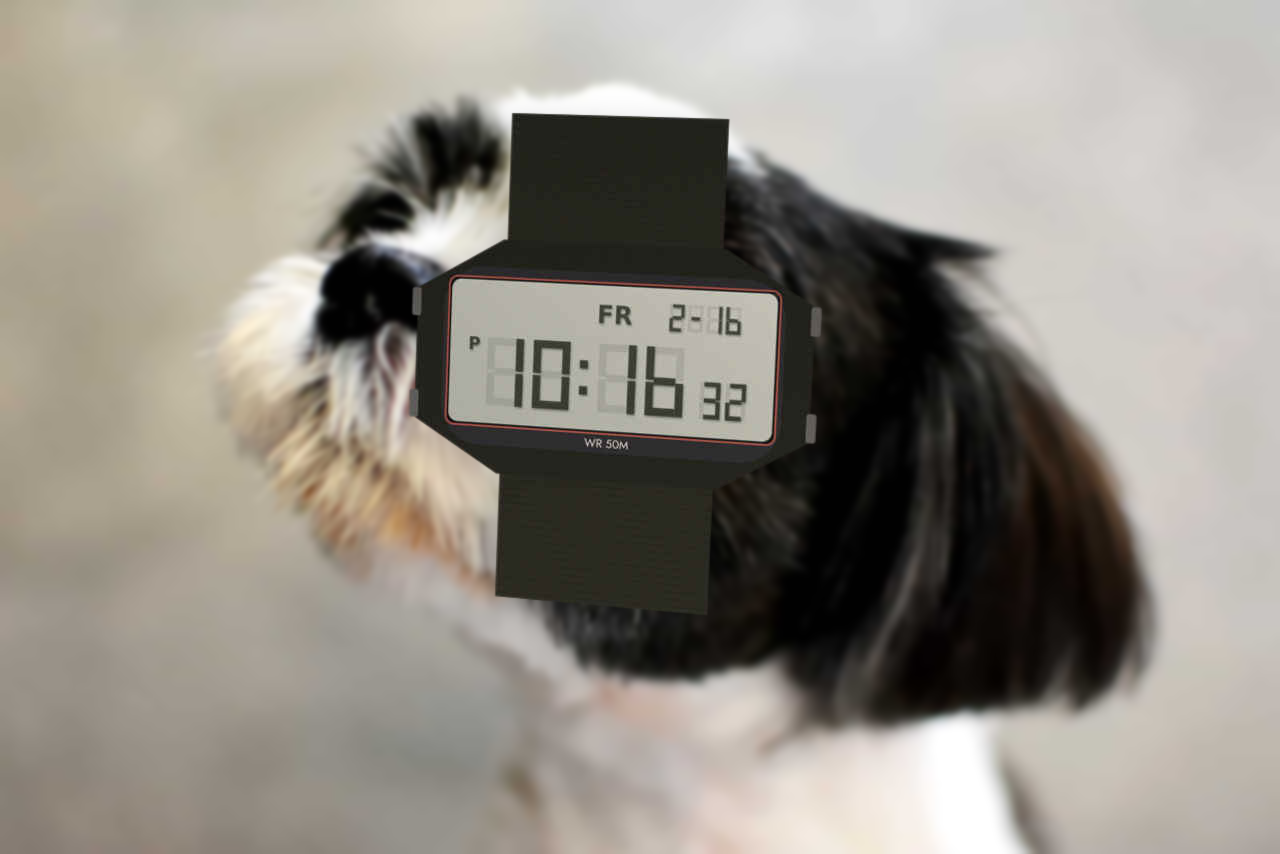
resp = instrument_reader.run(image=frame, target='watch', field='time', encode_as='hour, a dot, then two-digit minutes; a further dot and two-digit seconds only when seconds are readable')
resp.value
10.16.32
